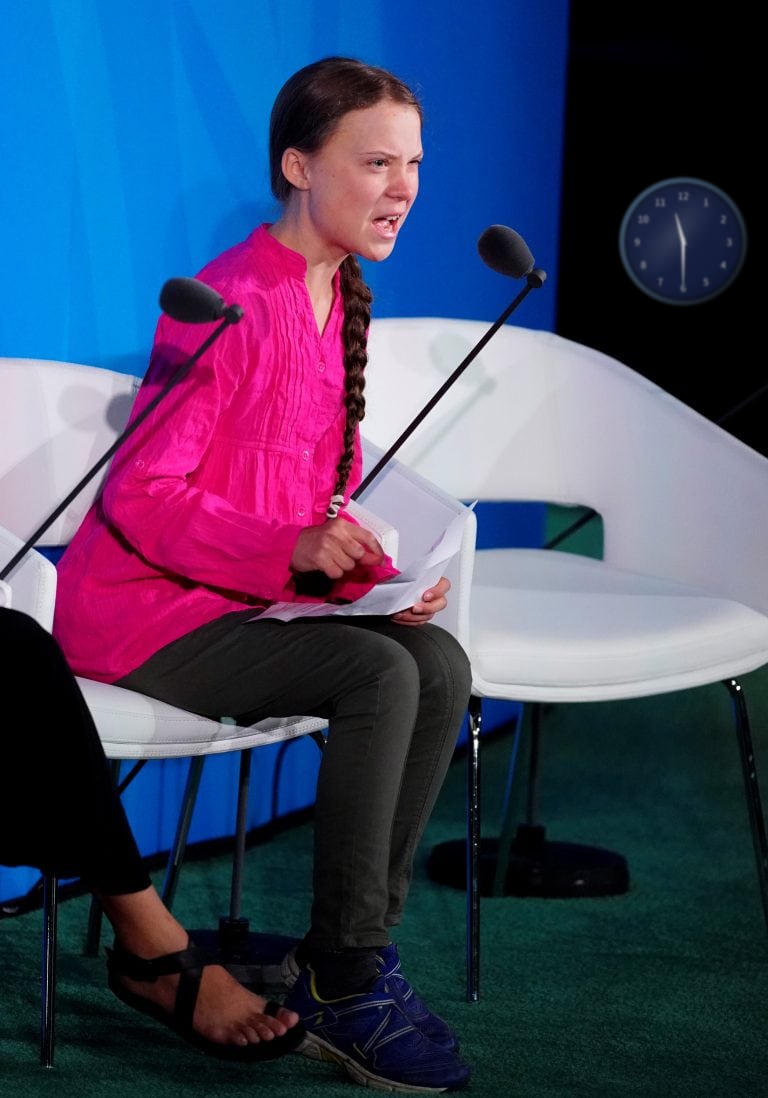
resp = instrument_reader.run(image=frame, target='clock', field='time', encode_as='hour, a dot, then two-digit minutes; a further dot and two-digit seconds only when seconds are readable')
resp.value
11.30
